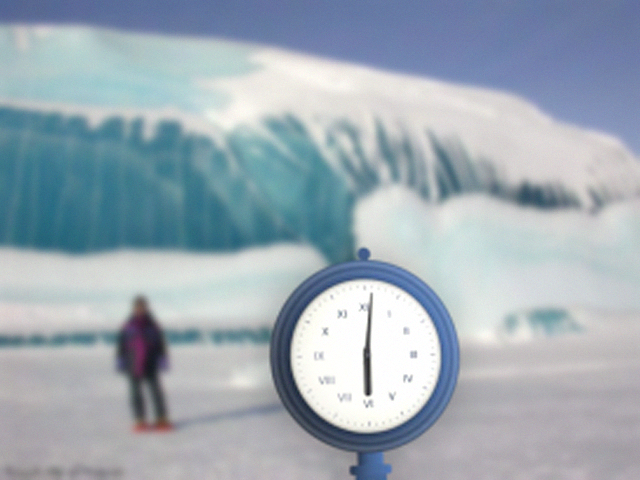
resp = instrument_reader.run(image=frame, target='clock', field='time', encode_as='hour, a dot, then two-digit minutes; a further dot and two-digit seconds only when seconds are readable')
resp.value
6.01
